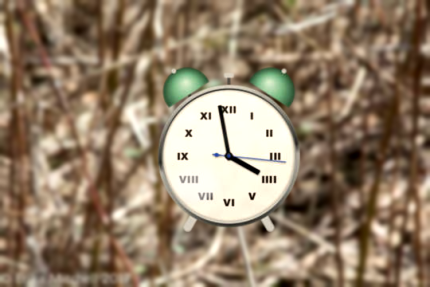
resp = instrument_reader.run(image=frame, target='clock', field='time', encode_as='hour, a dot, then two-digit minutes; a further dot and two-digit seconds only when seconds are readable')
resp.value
3.58.16
